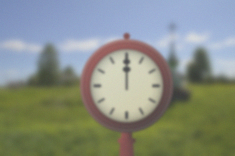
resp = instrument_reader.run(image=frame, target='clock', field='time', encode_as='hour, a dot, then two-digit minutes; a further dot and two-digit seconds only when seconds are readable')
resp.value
12.00
